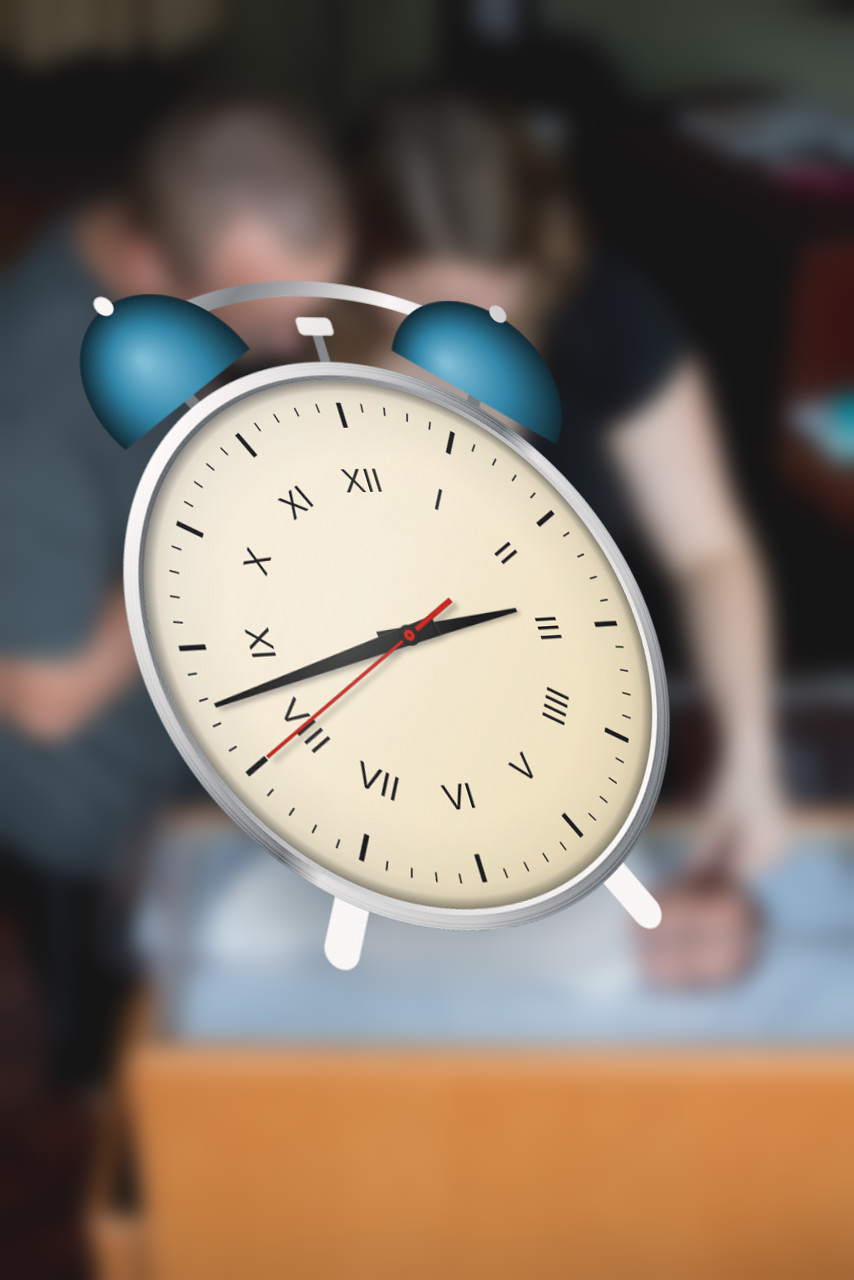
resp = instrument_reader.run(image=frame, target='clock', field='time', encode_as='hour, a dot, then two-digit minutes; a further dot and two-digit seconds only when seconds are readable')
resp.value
2.42.40
